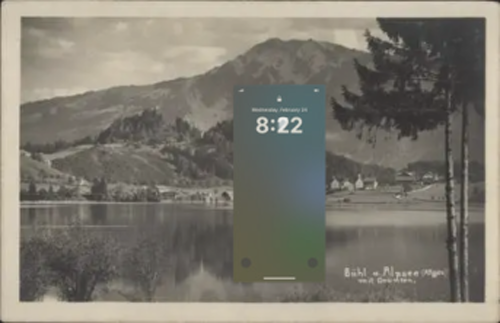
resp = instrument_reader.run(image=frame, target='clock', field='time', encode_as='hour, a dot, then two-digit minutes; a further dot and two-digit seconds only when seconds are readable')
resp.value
8.22
